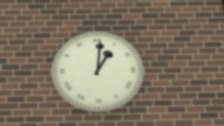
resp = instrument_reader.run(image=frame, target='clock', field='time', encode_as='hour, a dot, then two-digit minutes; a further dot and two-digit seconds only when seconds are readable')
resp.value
1.01
